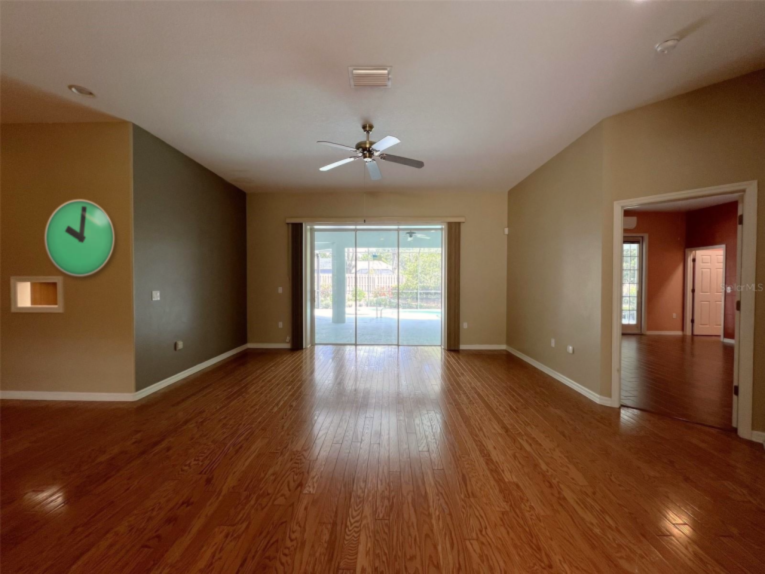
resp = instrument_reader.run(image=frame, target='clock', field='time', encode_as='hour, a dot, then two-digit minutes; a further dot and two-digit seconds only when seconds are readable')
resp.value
10.01
